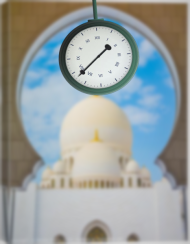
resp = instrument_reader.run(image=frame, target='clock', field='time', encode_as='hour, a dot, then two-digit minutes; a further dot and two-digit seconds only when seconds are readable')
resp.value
1.38
